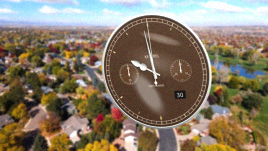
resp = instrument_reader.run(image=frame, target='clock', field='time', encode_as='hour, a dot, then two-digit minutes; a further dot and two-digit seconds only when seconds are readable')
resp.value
9.59
